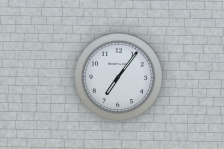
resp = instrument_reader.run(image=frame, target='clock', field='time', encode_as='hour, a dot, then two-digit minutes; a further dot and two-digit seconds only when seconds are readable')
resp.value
7.06
